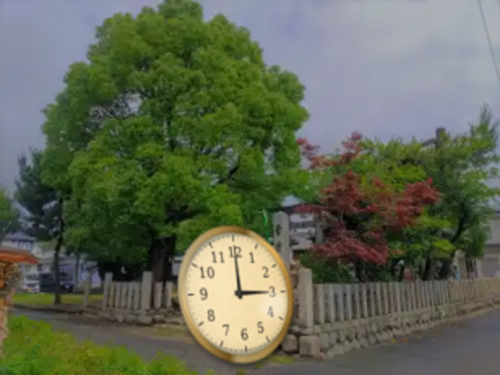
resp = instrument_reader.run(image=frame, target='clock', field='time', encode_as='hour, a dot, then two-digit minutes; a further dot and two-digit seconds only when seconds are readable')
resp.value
3.00
